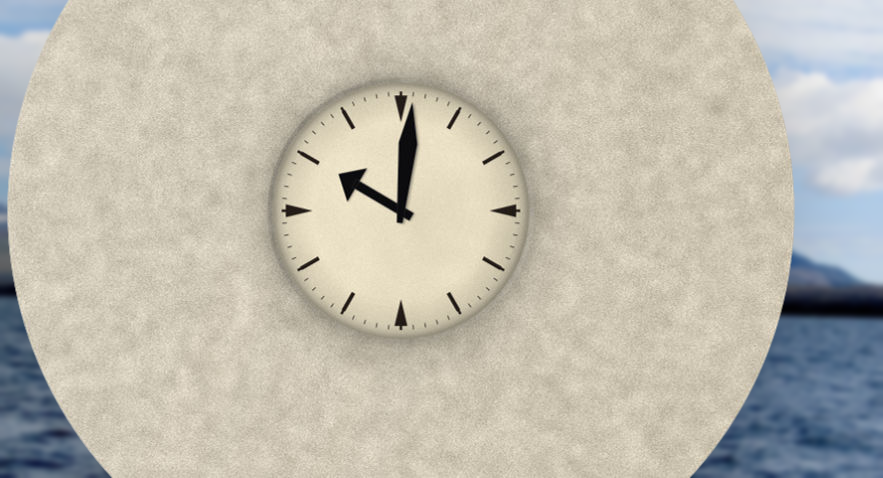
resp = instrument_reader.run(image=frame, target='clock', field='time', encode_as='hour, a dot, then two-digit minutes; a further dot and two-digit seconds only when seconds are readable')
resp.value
10.01
